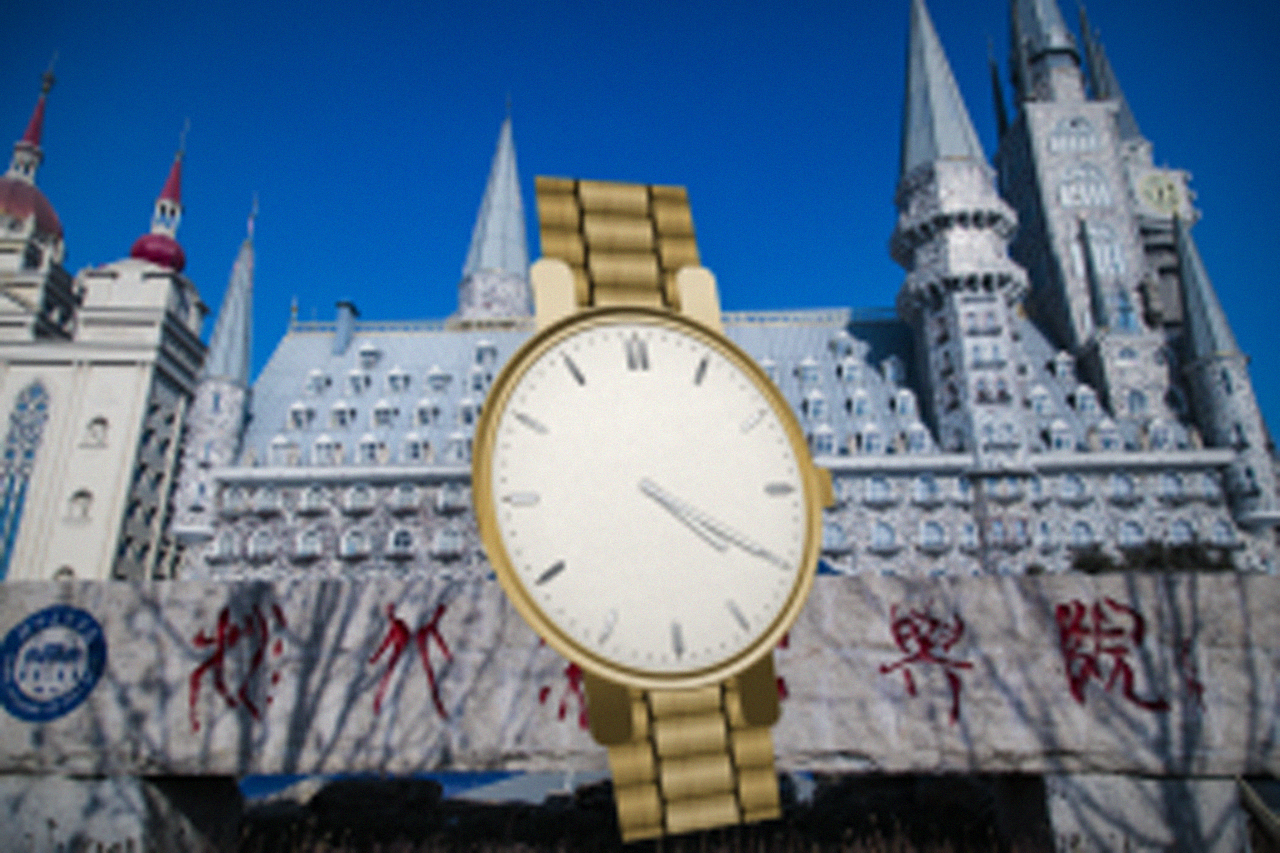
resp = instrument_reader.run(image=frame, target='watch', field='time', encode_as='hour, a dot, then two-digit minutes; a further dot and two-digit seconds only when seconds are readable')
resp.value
4.20
